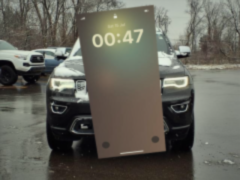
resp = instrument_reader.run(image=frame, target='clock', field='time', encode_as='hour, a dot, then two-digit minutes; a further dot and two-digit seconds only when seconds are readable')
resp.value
0.47
